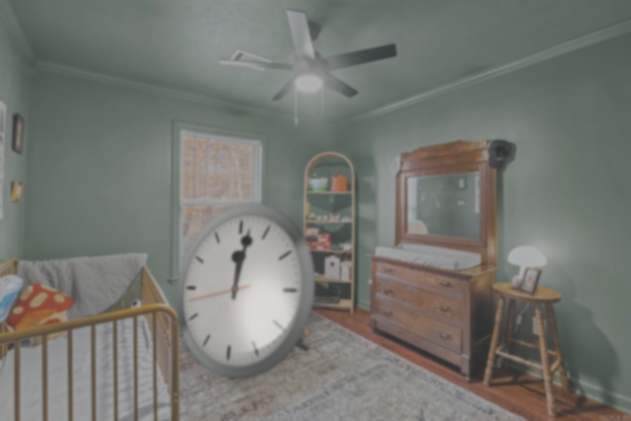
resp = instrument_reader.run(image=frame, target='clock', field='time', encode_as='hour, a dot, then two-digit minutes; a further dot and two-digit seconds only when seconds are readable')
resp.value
12.01.43
